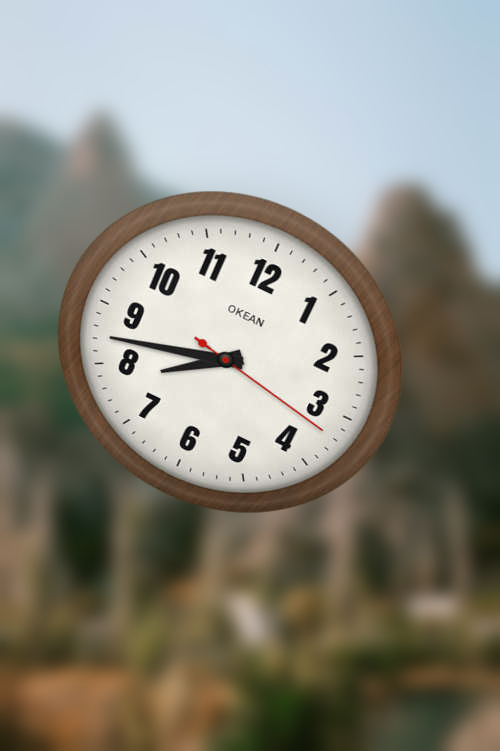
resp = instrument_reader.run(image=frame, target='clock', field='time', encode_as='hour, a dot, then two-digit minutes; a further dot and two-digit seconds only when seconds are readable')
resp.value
7.42.17
